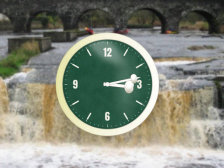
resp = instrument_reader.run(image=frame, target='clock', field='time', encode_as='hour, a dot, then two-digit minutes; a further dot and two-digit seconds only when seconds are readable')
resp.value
3.13
